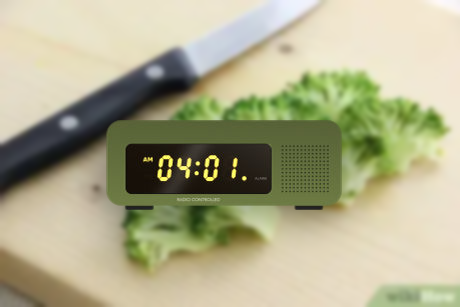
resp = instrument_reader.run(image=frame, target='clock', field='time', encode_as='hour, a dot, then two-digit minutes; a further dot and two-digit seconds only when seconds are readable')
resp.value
4.01
